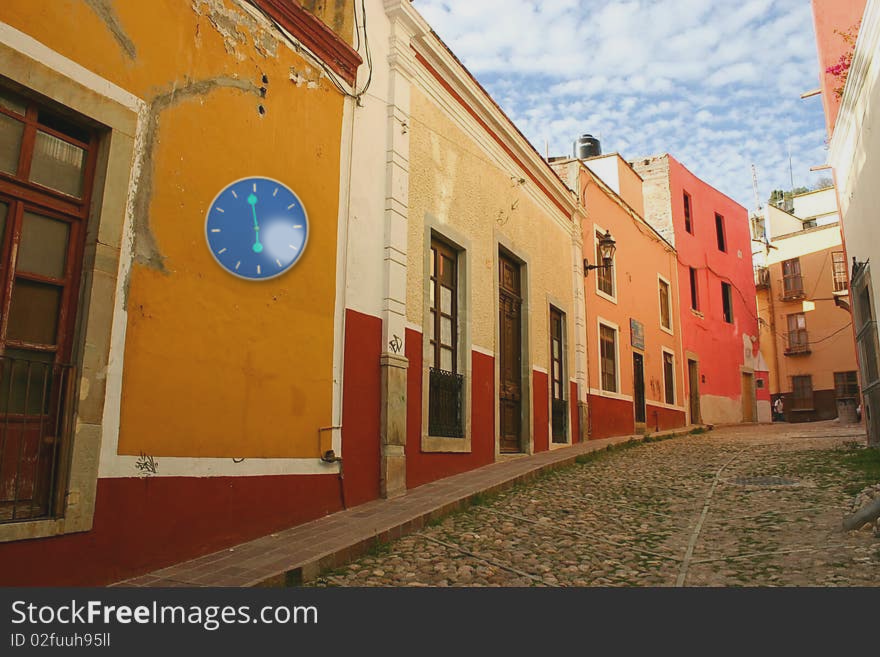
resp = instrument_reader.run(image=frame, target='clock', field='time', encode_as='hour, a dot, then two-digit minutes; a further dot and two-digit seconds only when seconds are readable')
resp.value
5.59
